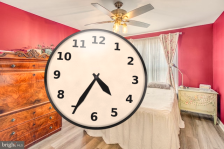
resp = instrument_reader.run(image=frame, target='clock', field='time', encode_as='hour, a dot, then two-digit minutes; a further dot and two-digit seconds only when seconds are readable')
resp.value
4.35
